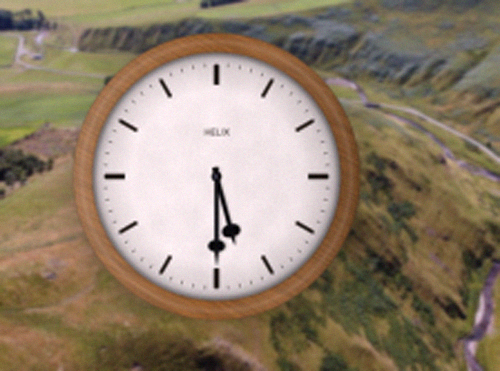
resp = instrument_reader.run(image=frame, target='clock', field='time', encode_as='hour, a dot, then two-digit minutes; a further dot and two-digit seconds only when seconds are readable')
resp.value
5.30
